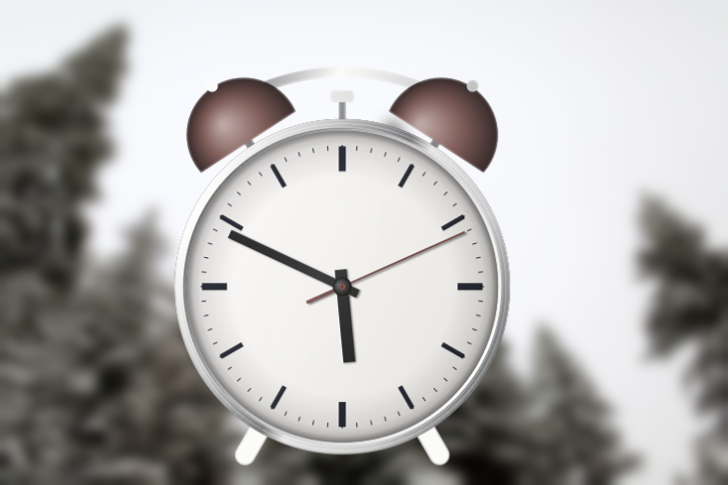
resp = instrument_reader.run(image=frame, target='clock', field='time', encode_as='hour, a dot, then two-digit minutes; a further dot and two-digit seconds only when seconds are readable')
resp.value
5.49.11
